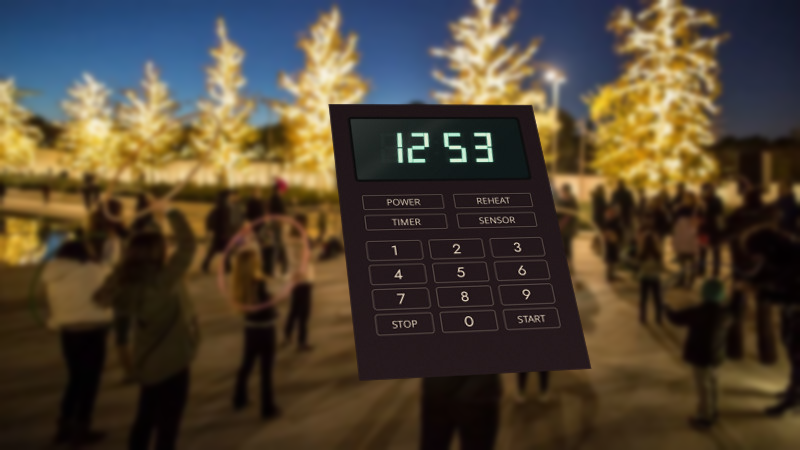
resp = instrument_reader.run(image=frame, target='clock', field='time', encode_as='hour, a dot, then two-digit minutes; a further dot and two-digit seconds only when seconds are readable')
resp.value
12.53
